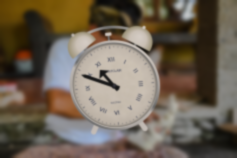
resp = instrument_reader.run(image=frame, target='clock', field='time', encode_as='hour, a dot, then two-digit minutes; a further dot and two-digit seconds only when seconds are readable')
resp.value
10.49
